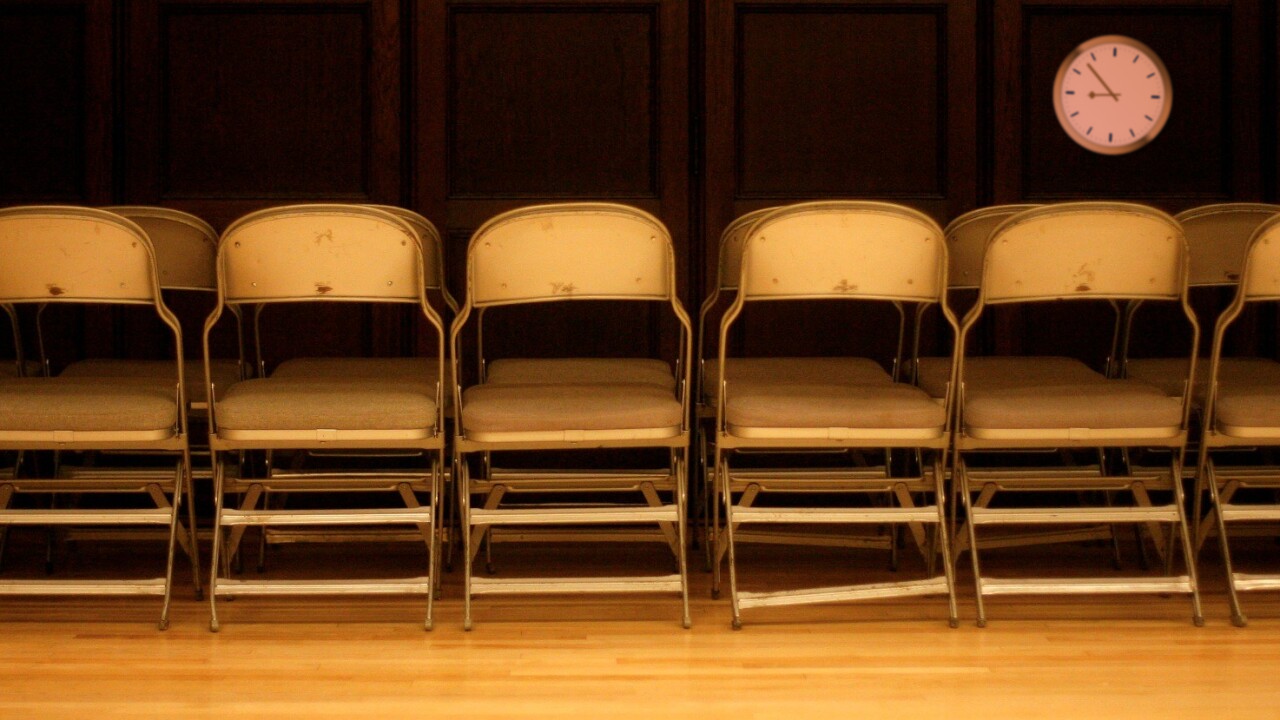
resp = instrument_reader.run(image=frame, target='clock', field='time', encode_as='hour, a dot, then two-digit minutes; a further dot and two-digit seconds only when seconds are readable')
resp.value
8.53
